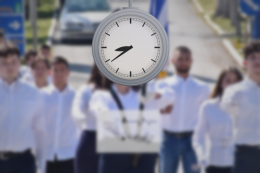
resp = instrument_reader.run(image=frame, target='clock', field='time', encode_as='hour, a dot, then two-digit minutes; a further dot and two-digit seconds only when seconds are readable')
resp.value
8.39
